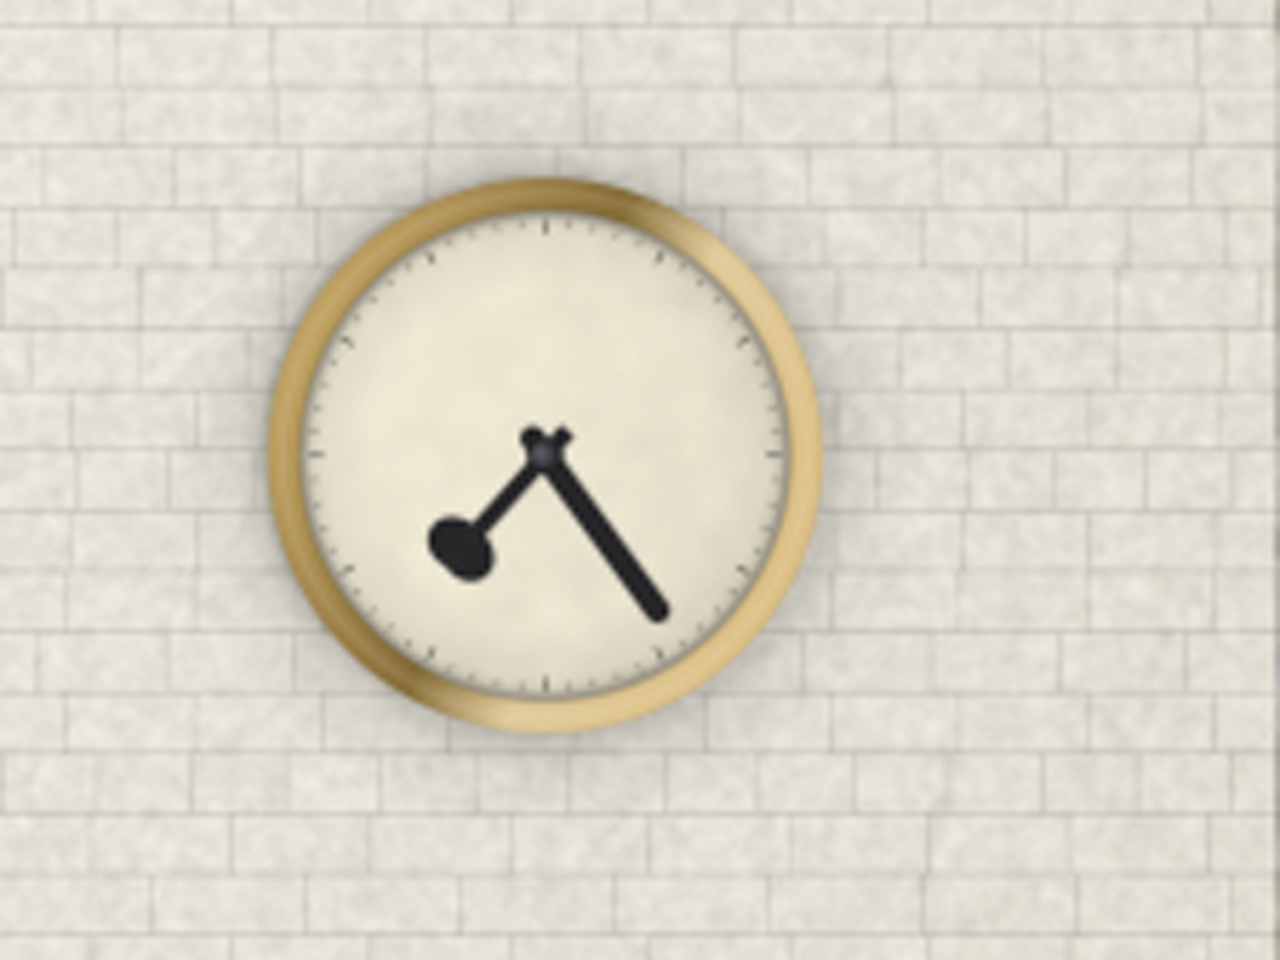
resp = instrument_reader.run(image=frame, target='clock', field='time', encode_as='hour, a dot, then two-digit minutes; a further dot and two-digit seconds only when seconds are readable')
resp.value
7.24
